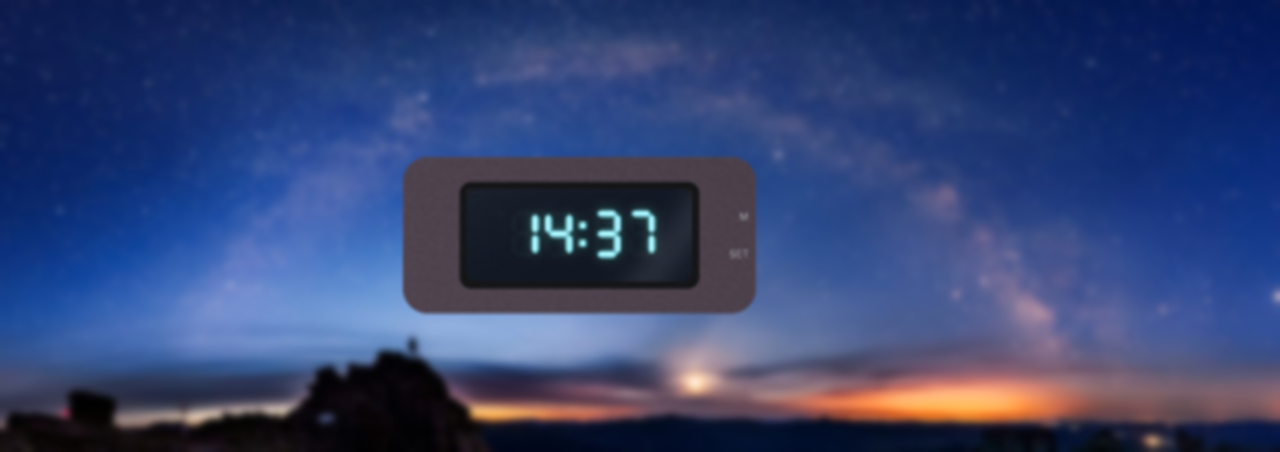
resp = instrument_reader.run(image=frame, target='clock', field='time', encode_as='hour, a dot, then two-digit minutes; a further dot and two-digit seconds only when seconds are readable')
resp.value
14.37
